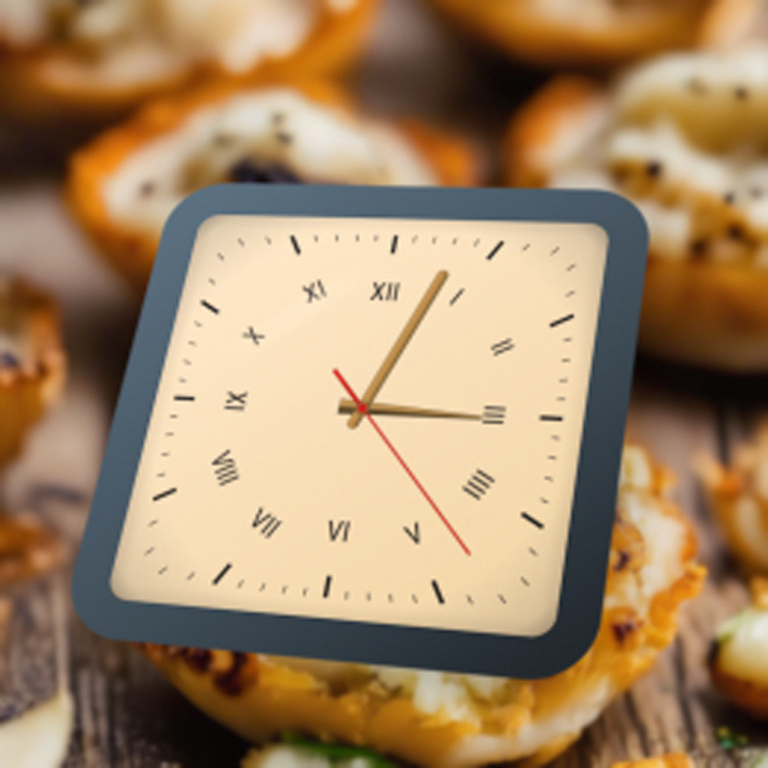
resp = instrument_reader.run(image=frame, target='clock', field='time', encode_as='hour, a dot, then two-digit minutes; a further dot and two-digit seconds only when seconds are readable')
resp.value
3.03.23
